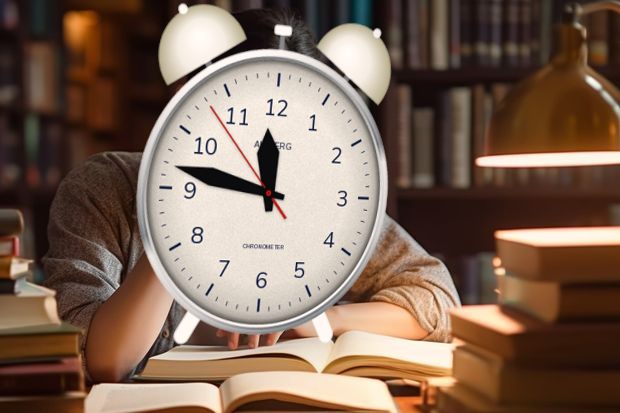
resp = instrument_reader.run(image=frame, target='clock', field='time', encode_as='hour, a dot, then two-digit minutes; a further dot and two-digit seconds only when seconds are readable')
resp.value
11.46.53
